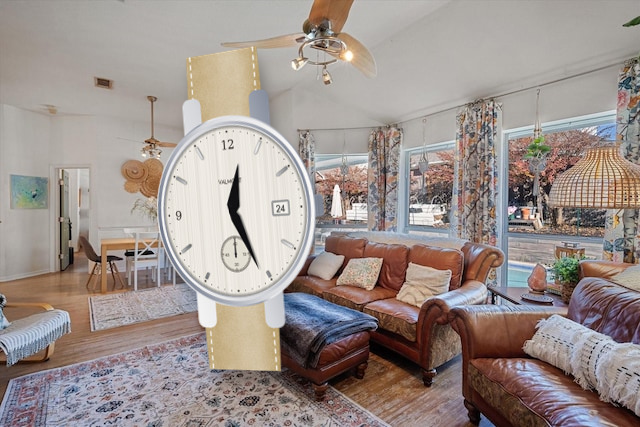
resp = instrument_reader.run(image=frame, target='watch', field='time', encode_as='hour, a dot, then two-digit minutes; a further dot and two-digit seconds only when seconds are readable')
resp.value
12.26
